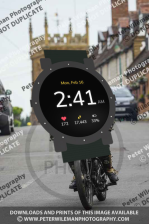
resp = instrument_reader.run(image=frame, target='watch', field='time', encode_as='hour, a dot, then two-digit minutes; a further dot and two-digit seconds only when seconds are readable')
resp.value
2.41
